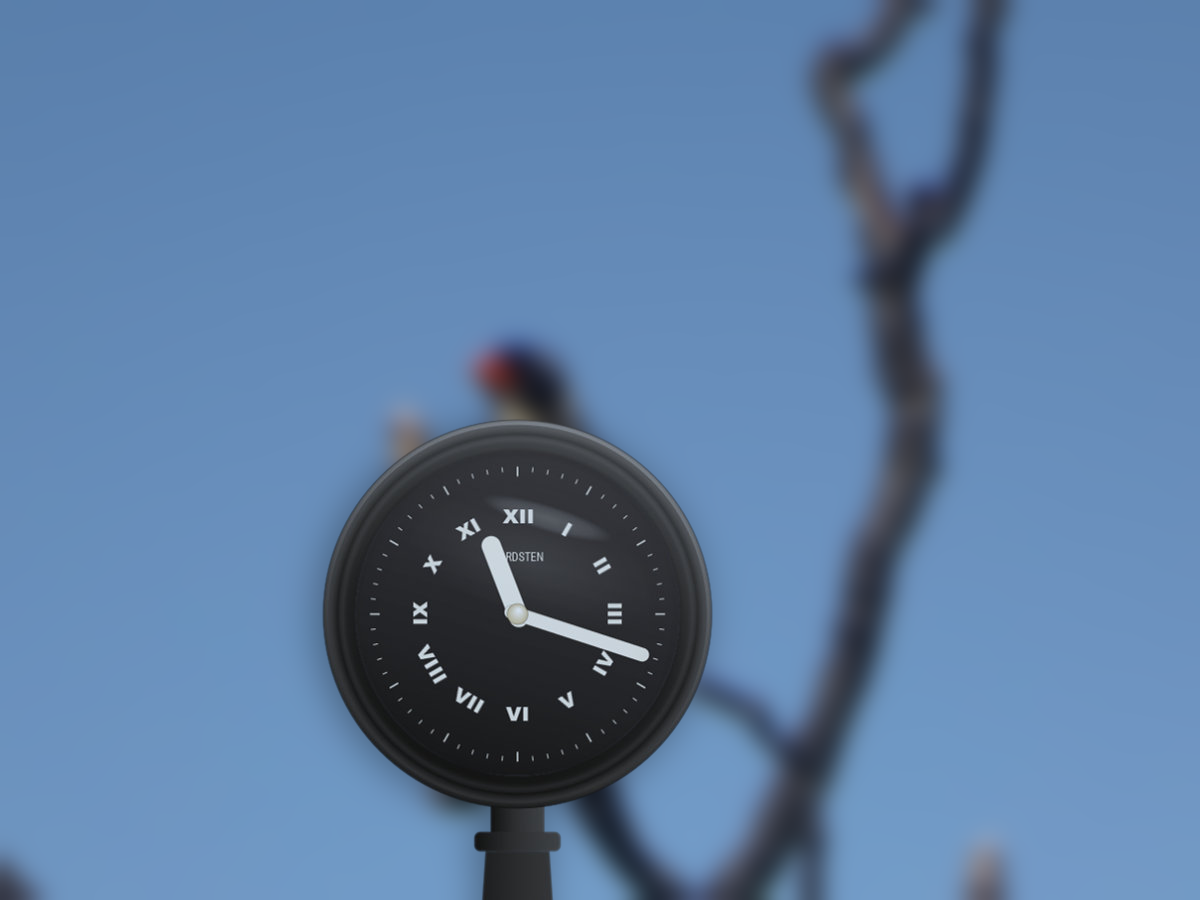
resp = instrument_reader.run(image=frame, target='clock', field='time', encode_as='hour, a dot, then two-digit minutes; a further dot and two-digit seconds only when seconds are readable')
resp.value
11.18
